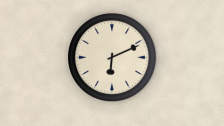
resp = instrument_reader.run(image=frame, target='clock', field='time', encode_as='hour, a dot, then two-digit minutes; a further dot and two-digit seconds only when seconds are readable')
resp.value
6.11
